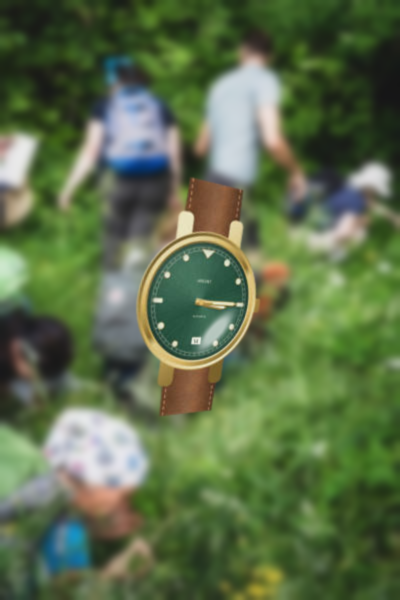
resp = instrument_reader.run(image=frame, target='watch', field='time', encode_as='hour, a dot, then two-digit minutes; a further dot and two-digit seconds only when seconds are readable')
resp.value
3.15
